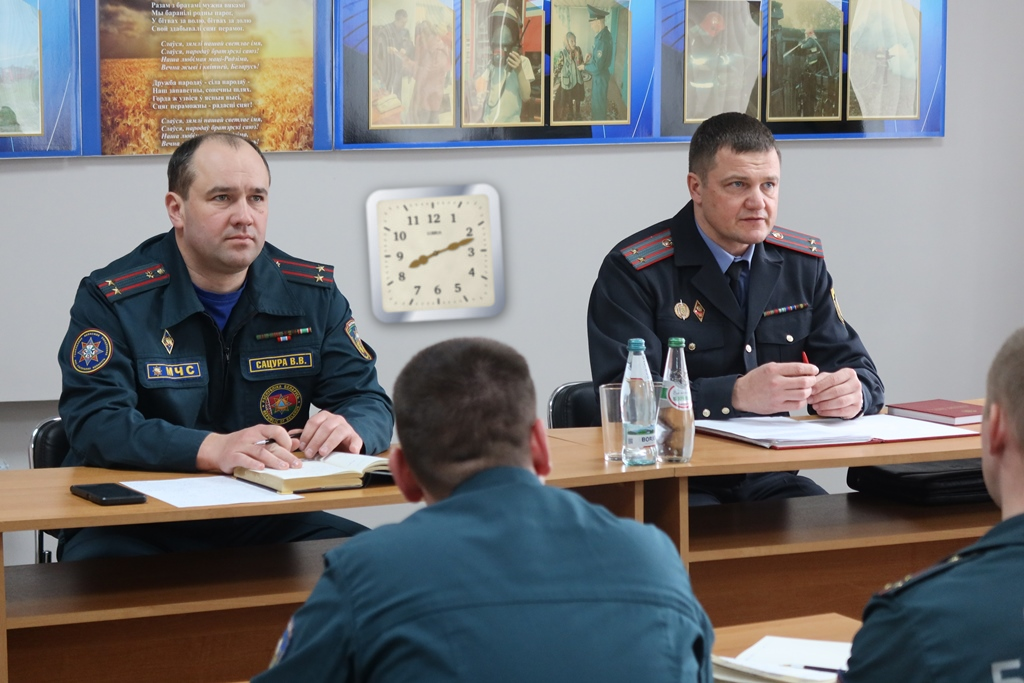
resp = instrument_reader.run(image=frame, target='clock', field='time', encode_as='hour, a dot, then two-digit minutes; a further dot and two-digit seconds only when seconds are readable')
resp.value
8.12
